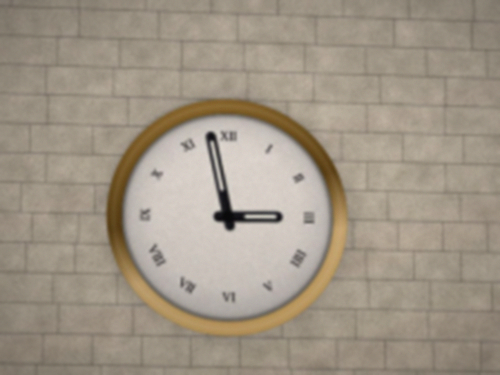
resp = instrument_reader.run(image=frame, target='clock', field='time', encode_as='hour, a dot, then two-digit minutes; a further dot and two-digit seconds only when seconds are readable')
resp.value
2.58
